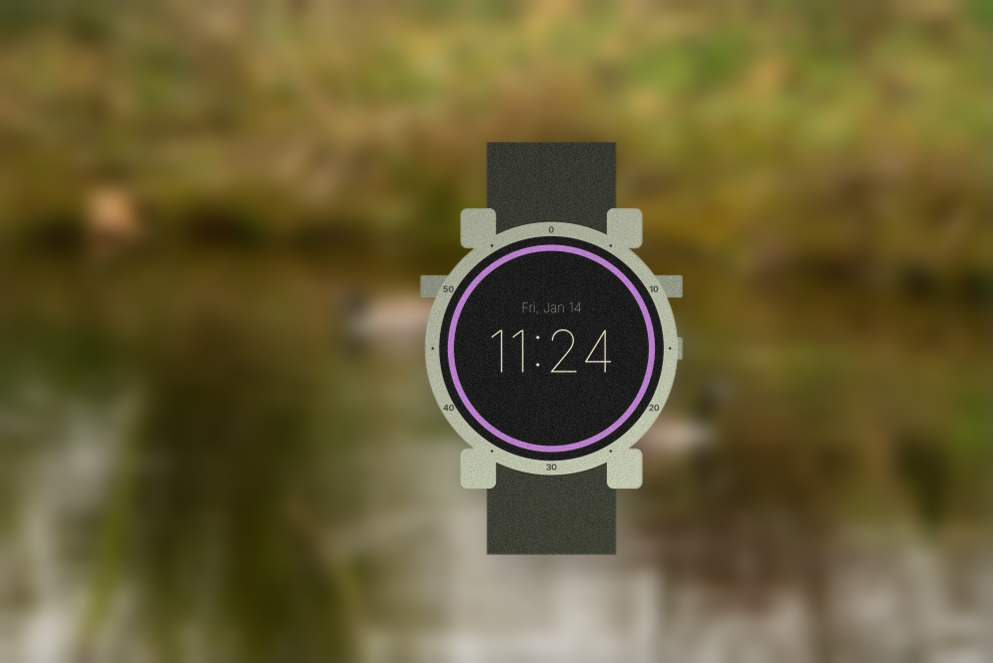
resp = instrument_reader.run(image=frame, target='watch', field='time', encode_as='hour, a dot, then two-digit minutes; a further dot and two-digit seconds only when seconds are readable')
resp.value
11.24
